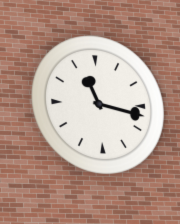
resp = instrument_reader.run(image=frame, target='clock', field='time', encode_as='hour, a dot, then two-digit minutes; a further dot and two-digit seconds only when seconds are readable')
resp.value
11.17
